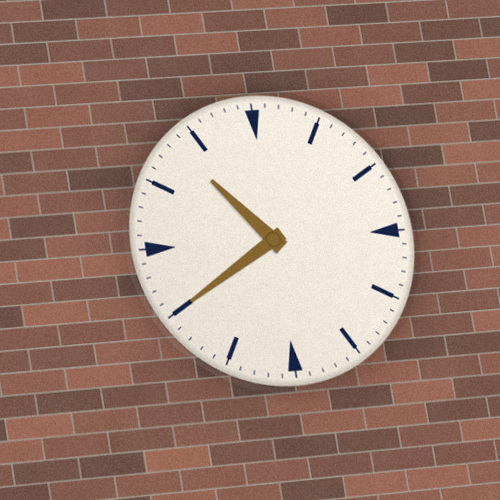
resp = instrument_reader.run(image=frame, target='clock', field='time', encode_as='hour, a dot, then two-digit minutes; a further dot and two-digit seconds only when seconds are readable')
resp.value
10.40
